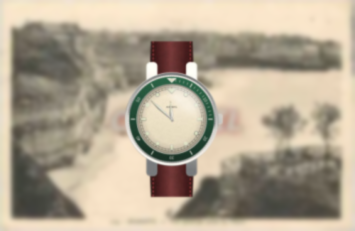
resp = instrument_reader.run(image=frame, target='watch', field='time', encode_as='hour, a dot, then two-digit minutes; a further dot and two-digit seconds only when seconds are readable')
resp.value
11.52
